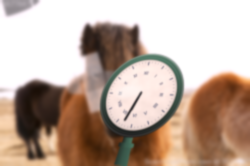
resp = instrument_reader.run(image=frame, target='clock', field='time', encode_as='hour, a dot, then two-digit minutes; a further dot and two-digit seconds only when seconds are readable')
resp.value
6.33
